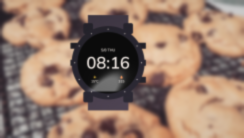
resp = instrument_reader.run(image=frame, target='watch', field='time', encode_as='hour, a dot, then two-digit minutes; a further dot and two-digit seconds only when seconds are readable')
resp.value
8.16
